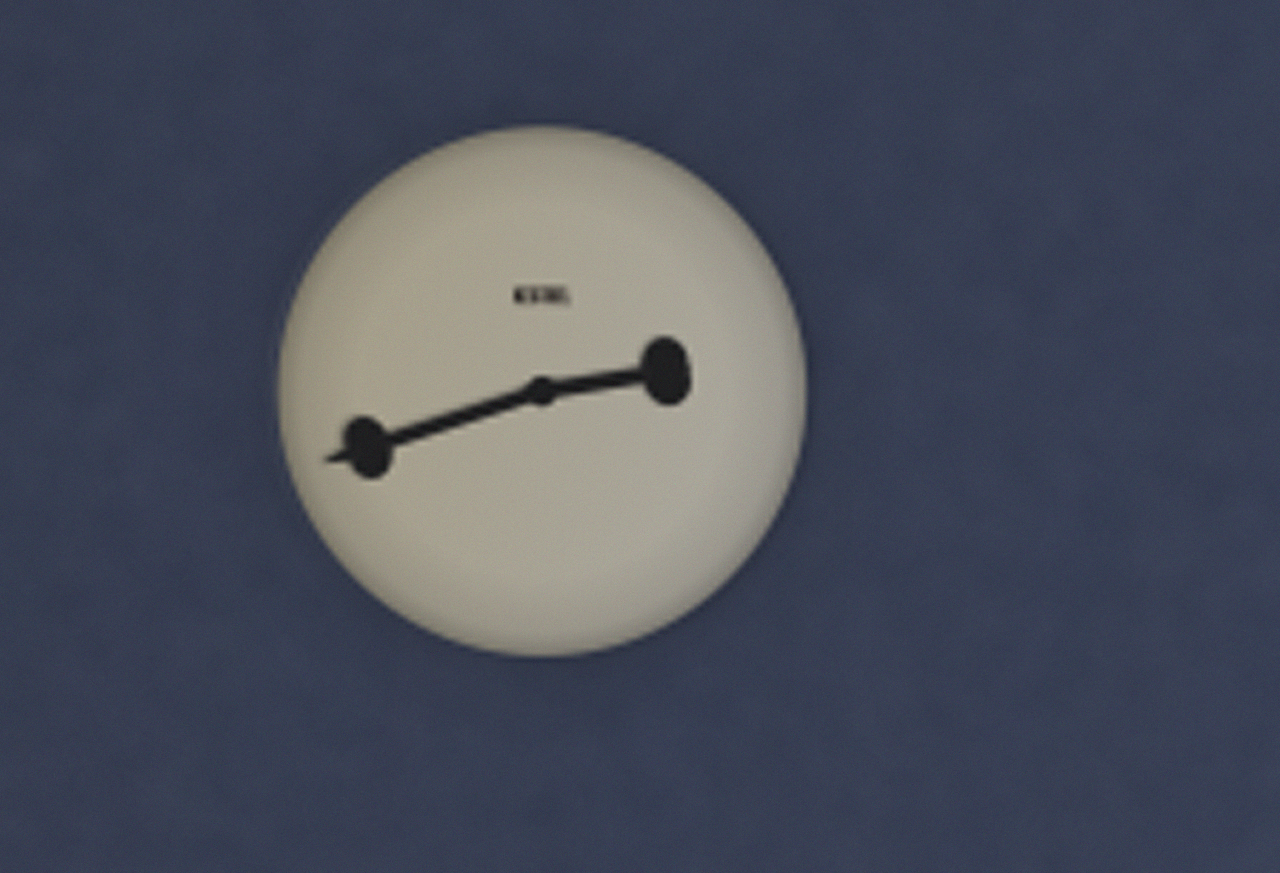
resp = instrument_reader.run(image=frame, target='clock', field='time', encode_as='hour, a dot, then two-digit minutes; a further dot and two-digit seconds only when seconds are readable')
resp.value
2.42
